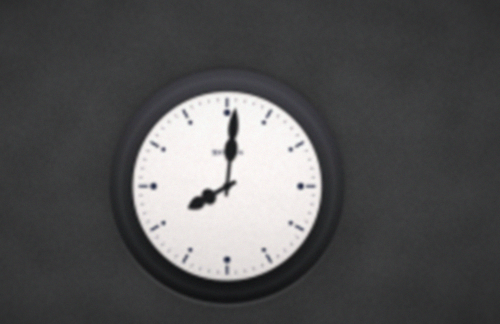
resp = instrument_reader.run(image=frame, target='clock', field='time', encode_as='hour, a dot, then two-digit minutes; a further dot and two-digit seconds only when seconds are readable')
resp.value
8.01
